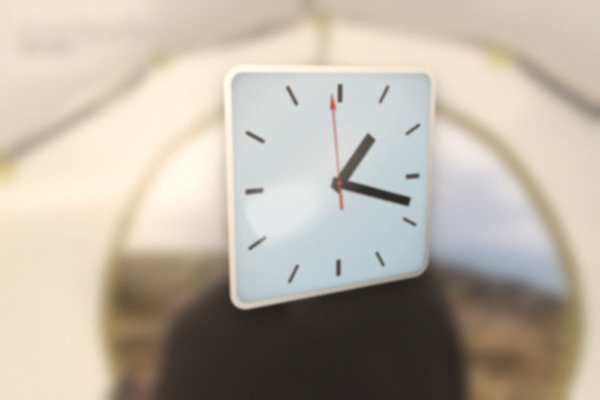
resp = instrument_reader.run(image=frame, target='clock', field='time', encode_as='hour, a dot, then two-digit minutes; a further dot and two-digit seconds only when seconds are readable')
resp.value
1.17.59
